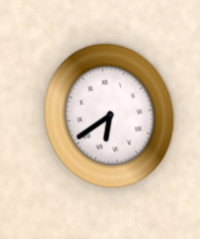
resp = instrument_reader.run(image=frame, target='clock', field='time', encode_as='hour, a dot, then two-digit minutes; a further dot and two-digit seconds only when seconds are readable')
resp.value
6.41
